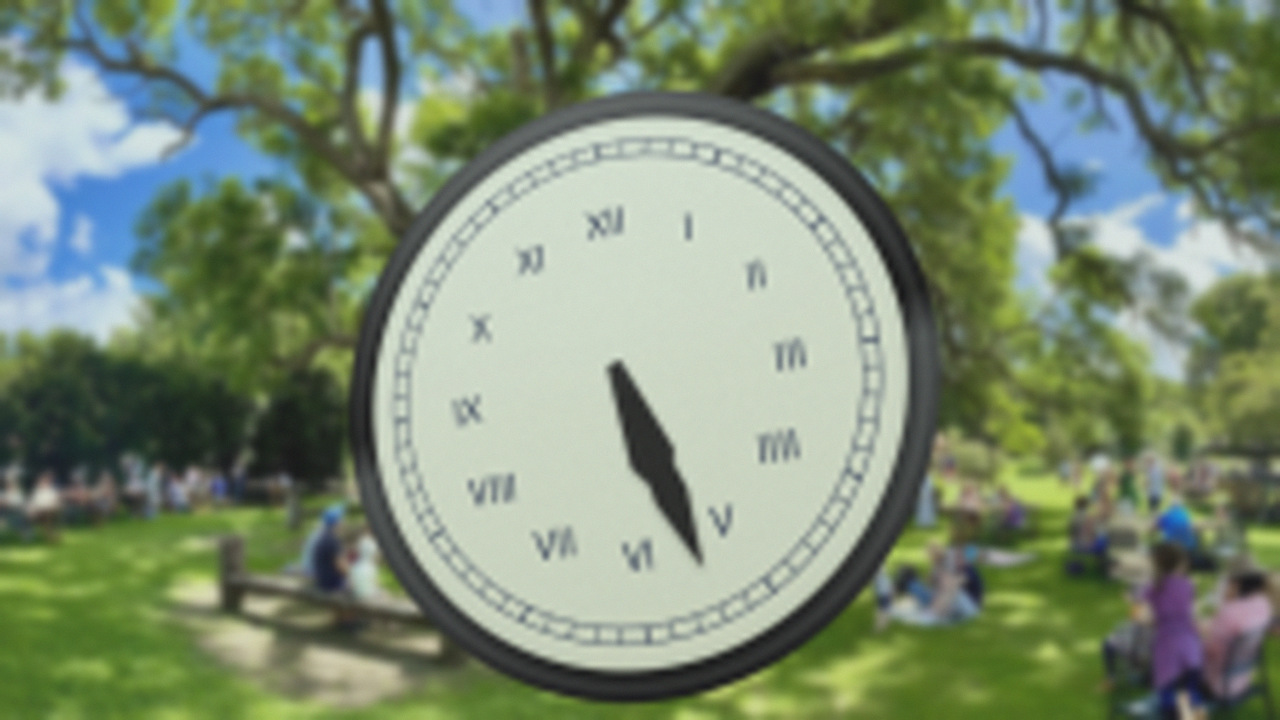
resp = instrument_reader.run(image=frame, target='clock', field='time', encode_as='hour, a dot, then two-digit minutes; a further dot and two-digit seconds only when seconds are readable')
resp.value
5.27
